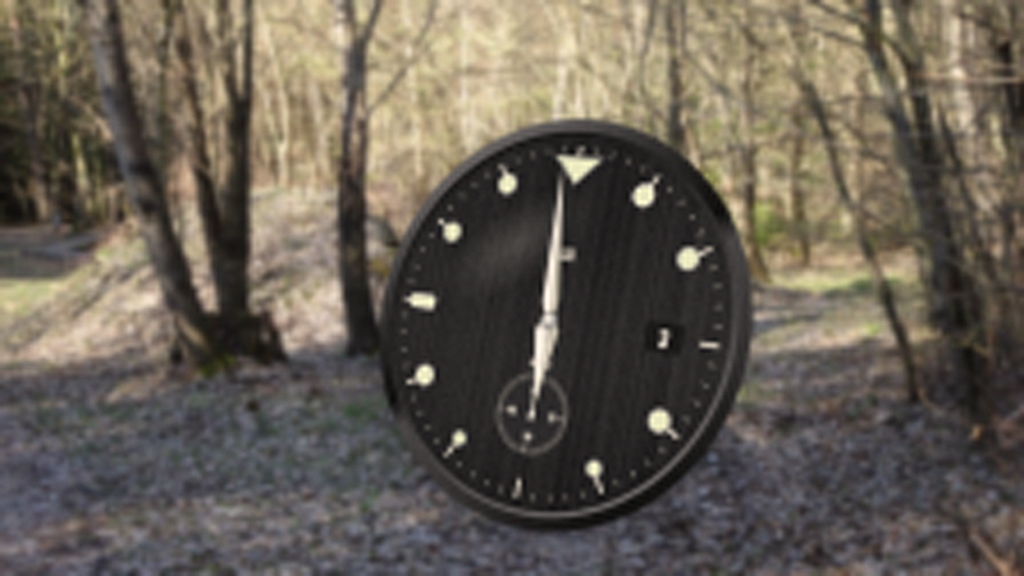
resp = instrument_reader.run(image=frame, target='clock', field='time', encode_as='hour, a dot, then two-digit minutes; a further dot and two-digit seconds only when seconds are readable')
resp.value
5.59
